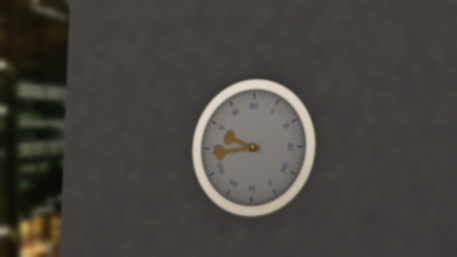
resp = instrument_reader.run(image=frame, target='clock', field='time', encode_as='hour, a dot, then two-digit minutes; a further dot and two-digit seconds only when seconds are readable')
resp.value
9.44
